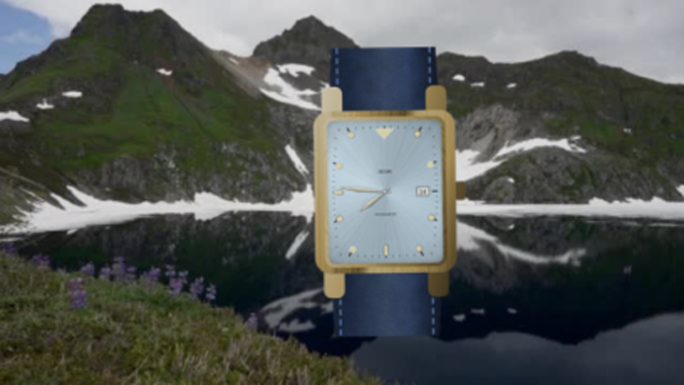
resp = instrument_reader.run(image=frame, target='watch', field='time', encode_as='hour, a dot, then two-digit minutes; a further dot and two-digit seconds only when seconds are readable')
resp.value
7.46
